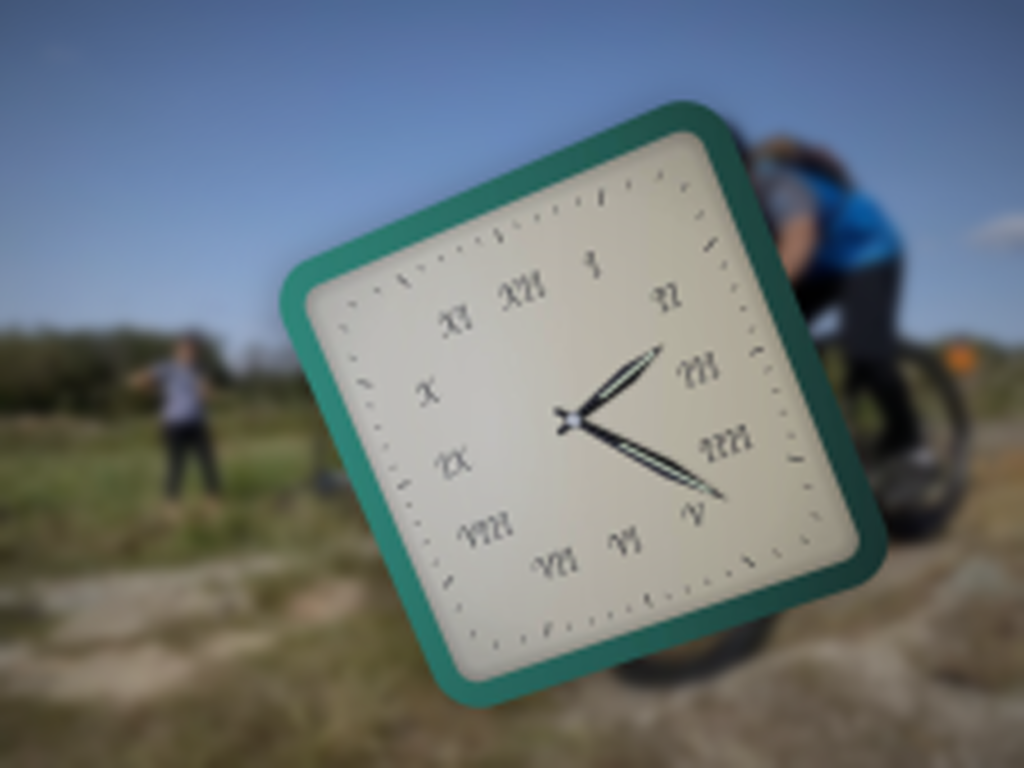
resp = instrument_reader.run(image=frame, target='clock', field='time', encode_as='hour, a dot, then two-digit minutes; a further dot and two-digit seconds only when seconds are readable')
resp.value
2.23
